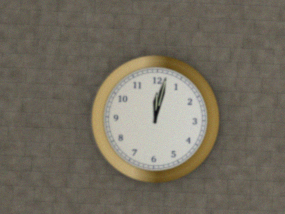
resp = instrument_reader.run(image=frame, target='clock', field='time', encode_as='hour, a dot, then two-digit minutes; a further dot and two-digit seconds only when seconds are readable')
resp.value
12.02
